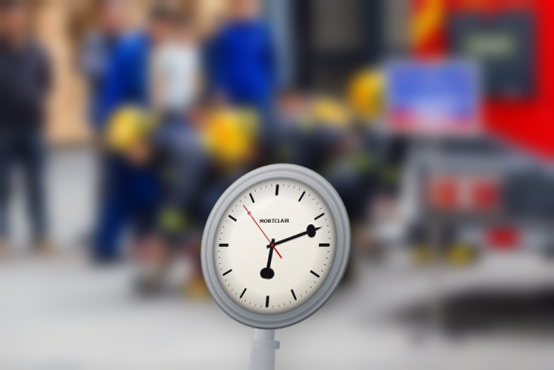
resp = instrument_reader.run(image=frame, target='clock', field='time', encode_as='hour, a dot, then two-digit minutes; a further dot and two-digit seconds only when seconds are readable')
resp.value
6.11.53
